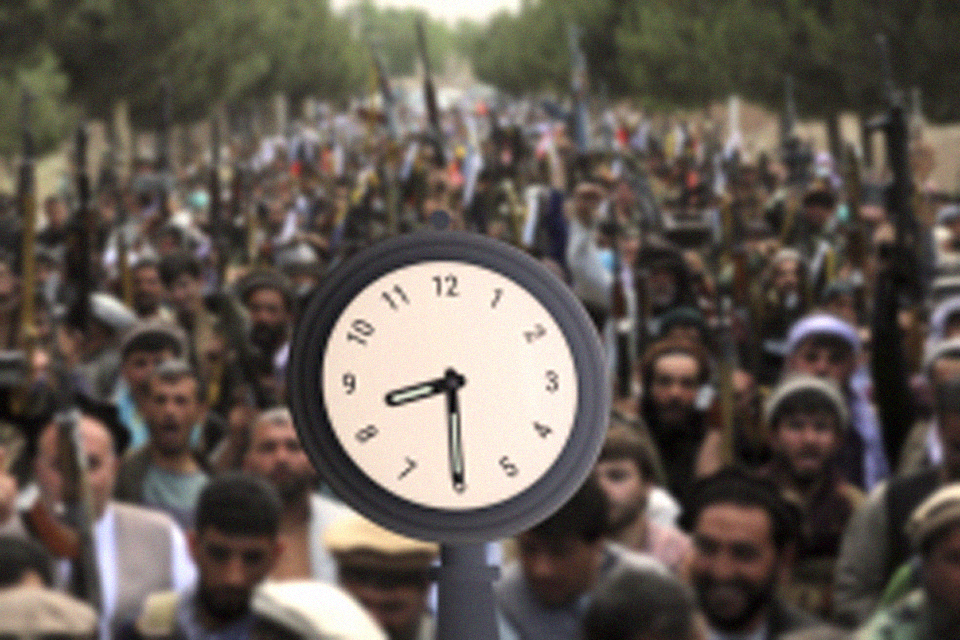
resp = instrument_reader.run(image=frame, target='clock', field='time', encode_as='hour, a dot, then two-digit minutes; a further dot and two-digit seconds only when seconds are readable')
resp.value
8.30
